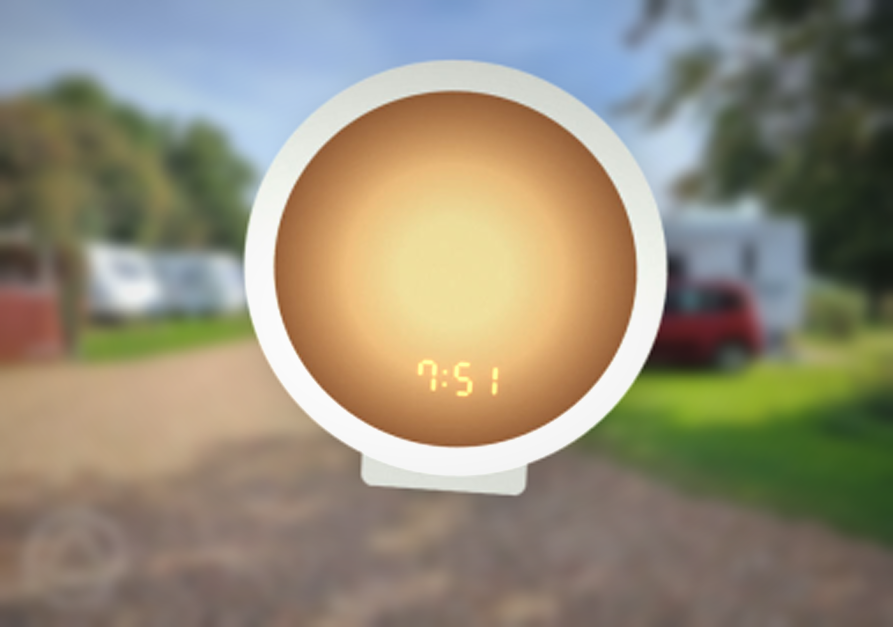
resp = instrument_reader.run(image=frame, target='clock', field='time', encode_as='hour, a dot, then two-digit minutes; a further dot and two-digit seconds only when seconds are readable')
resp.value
7.51
